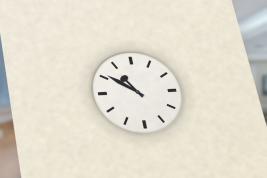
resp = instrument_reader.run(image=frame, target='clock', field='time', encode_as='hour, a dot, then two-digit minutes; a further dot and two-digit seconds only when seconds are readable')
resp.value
10.51
